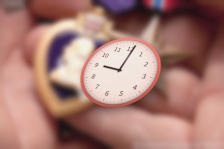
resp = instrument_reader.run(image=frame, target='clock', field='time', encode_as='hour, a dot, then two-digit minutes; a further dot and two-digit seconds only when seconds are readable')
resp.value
9.01
